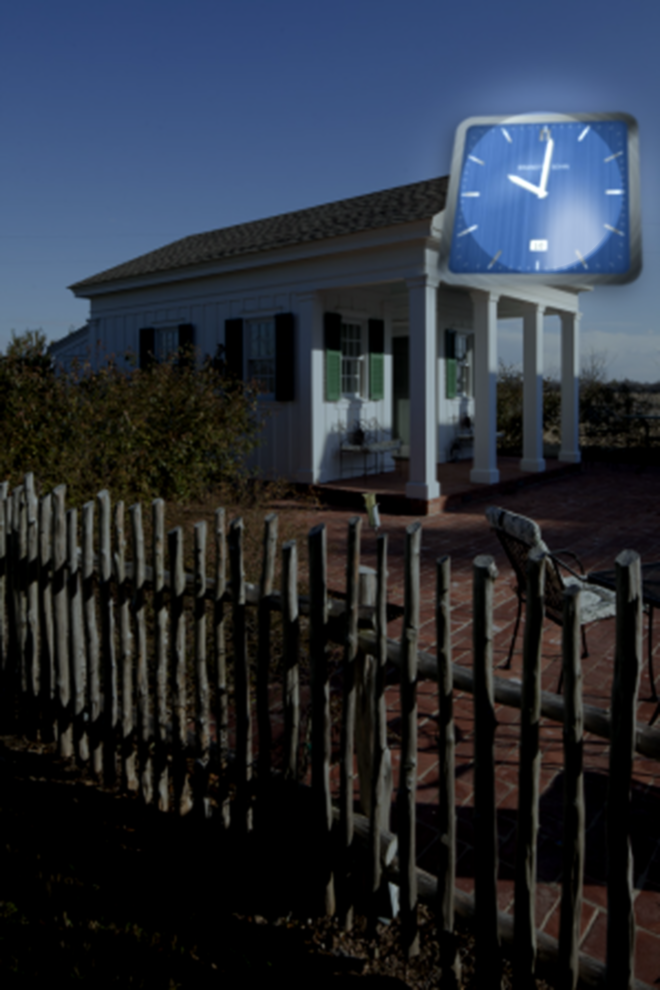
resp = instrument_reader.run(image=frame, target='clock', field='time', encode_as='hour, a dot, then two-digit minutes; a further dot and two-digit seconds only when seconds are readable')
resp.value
10.01
